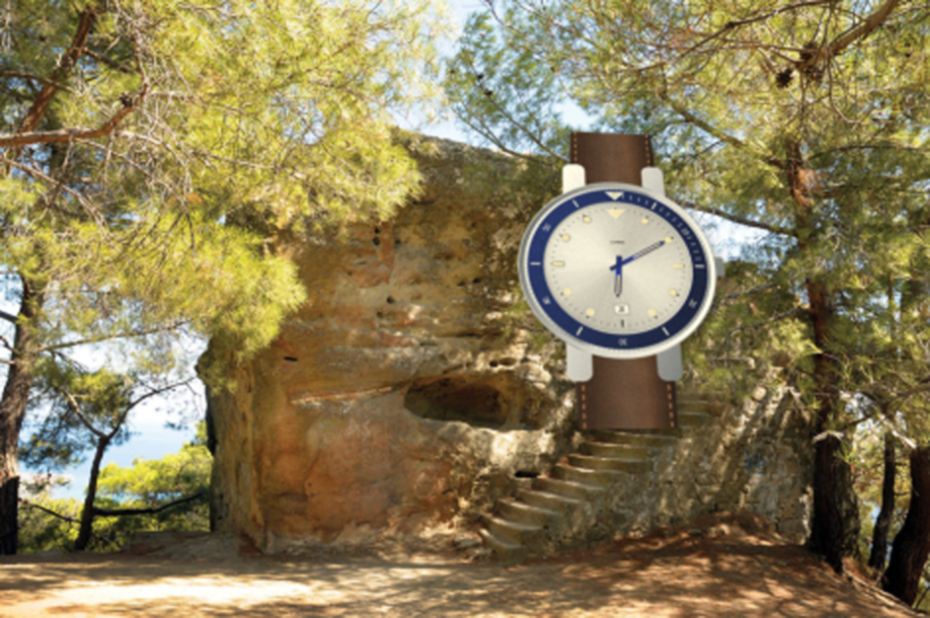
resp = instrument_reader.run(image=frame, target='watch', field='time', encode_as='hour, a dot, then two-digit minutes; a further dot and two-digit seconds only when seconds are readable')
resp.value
6.10
